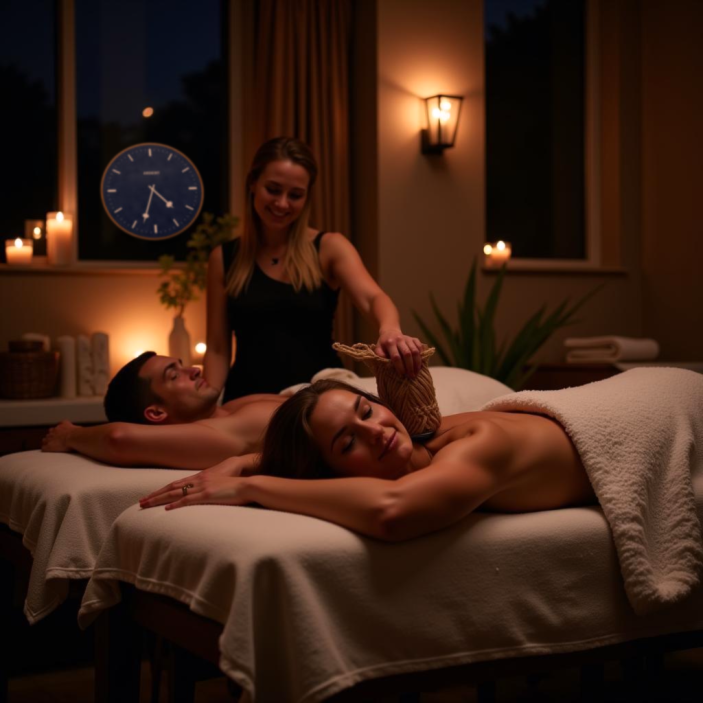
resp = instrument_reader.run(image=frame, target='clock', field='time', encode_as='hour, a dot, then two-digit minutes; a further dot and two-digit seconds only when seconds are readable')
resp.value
4.33
